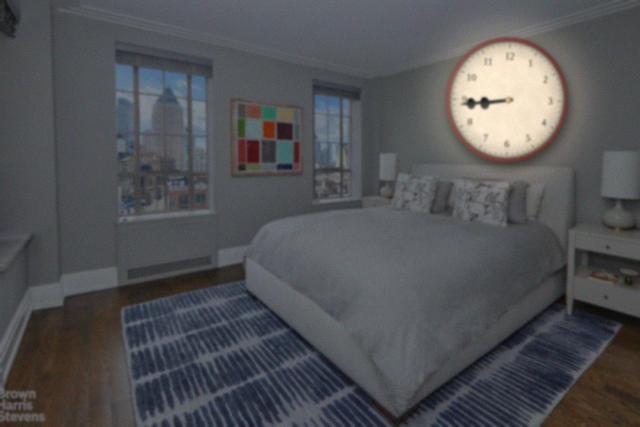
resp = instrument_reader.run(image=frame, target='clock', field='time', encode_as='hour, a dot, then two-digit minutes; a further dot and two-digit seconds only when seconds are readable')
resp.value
8.44
